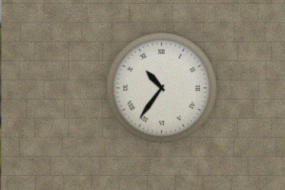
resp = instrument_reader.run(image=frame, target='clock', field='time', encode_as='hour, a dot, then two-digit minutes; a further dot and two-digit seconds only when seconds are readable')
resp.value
10.36
